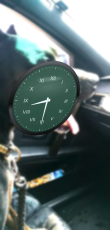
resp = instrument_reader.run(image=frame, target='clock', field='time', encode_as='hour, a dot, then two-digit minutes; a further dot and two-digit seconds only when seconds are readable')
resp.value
8.30
